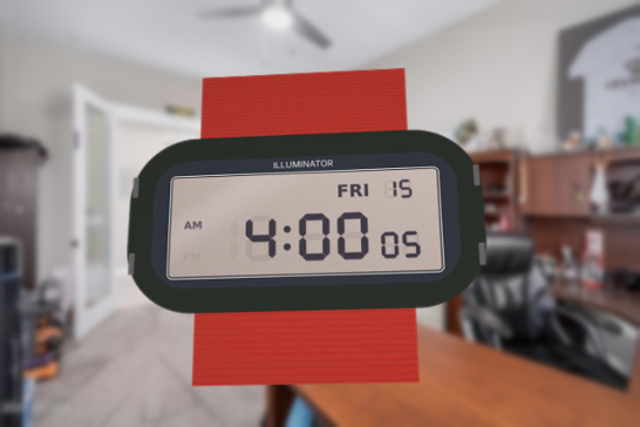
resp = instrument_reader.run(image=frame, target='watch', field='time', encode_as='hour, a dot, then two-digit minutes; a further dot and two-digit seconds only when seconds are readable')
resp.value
4.00.05
